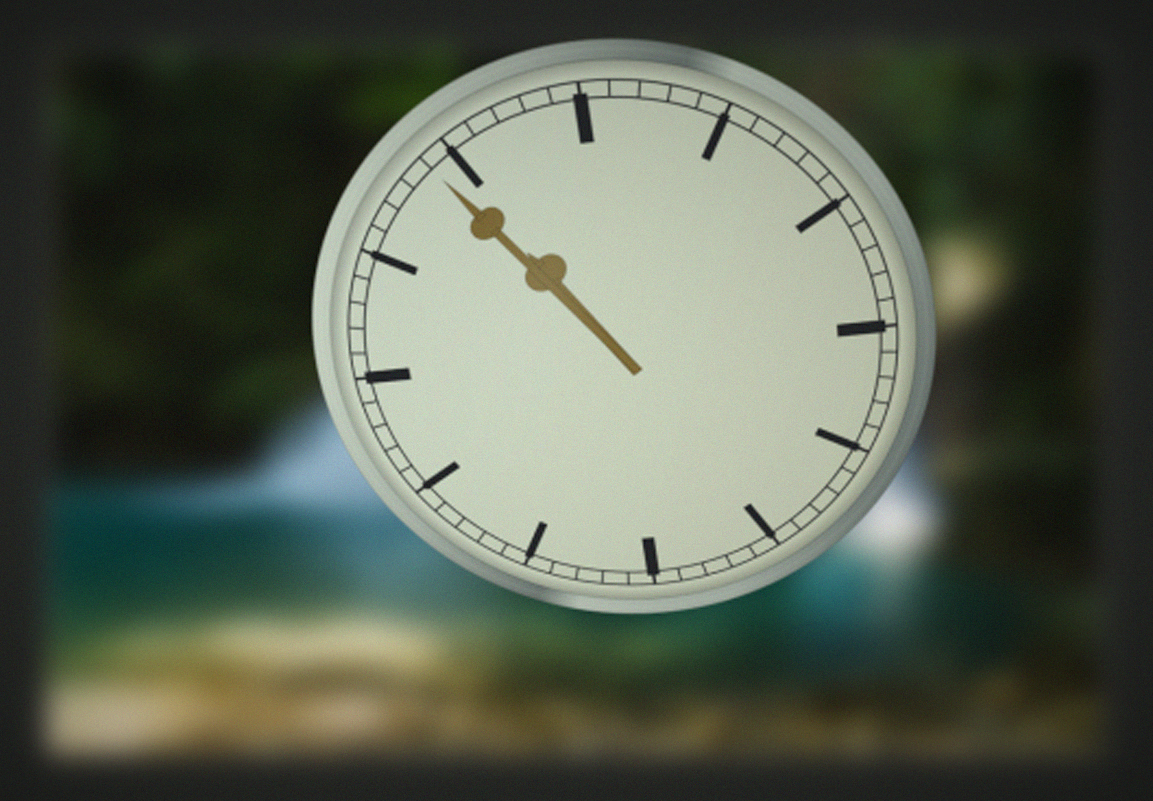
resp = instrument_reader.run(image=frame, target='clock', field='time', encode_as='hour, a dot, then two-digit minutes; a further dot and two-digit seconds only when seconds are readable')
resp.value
10.54
